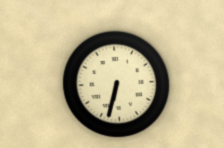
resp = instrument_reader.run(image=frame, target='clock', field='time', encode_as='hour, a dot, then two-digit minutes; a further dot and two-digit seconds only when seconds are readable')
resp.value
6.33
